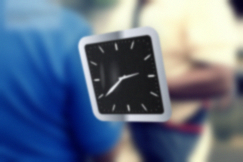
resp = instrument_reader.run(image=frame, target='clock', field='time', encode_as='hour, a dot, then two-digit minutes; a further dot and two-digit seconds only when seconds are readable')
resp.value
2.39
